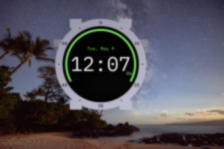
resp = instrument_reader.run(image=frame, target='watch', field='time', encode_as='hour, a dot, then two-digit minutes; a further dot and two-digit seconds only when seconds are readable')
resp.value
12.07
